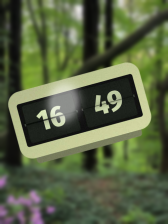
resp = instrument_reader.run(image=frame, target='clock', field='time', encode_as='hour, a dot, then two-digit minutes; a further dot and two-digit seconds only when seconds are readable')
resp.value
16.49
